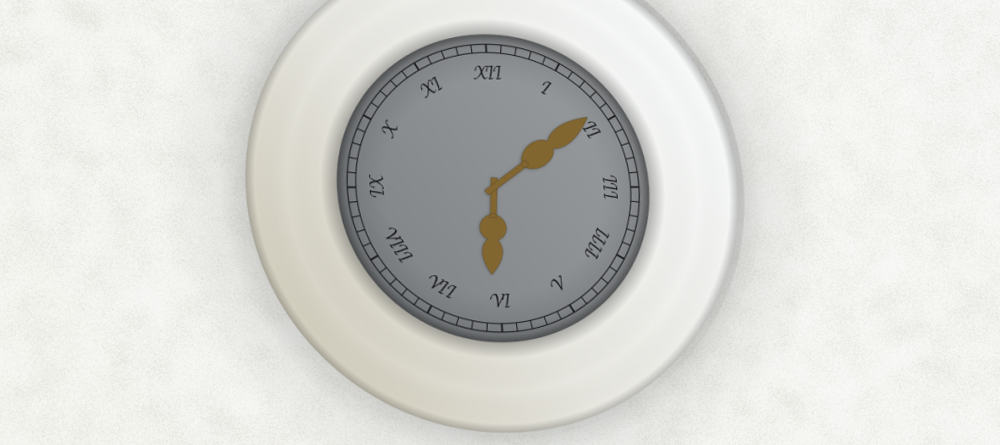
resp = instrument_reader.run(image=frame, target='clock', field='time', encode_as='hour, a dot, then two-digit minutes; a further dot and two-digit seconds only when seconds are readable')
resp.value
6.09
